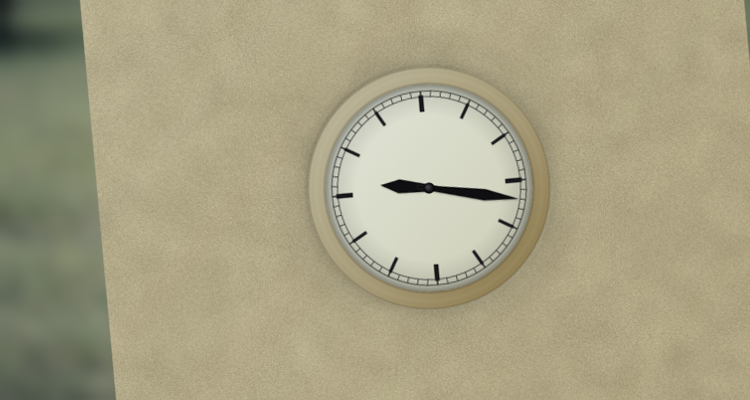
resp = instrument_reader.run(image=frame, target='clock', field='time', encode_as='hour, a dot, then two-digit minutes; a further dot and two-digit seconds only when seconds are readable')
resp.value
9.17
